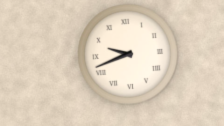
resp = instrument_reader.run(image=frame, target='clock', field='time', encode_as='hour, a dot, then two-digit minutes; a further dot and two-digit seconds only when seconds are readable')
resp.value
9.42
